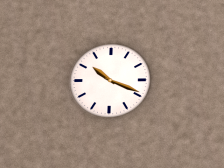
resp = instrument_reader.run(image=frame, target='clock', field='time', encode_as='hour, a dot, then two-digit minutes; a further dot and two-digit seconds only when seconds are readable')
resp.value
10.19
